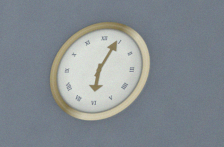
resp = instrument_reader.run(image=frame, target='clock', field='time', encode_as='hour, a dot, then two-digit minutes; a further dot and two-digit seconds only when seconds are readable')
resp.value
6.04
